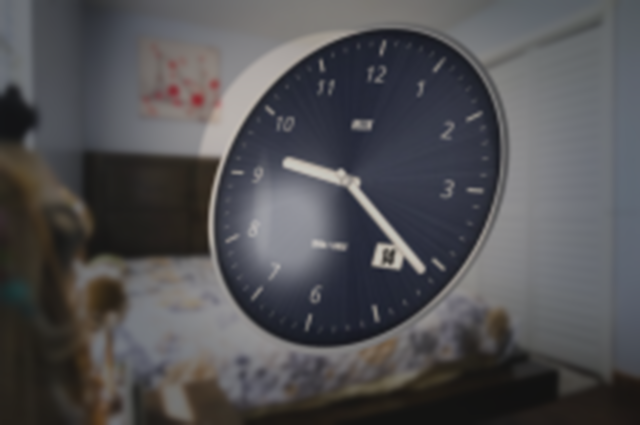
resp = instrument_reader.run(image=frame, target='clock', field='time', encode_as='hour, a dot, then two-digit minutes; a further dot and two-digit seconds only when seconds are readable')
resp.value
9.21
